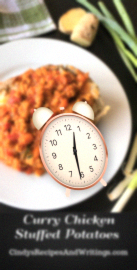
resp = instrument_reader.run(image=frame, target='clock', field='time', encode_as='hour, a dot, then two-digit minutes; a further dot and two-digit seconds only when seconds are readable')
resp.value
12.31
